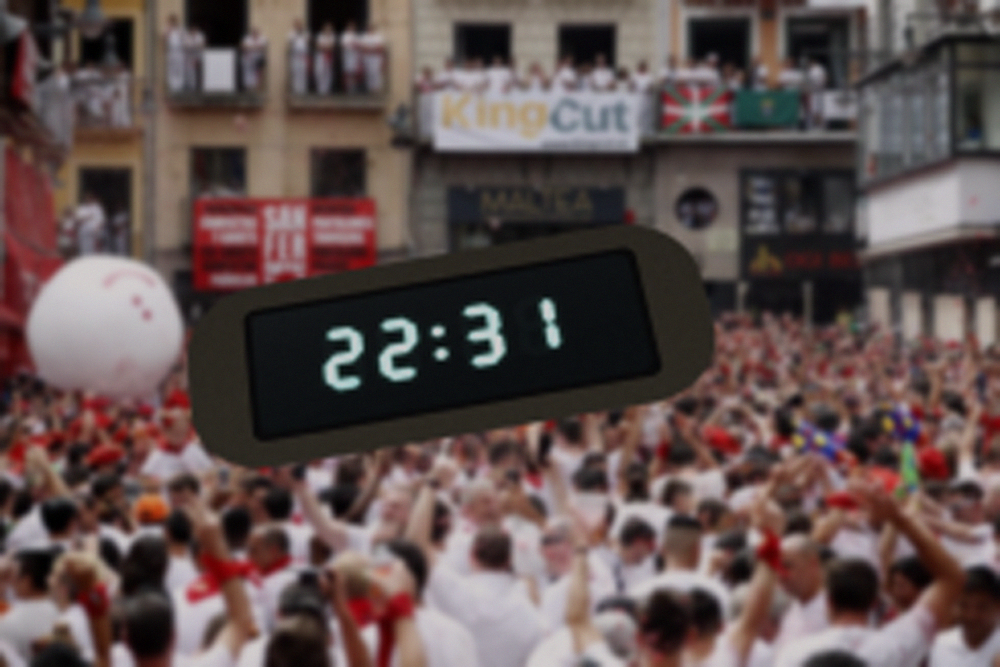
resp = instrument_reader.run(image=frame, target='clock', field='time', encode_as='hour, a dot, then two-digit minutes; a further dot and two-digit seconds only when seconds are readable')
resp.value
22.31
